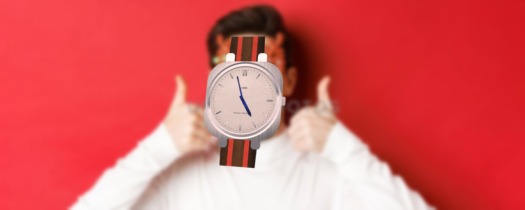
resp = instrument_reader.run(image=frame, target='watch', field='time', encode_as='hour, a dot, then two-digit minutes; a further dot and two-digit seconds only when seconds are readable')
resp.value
4.57
